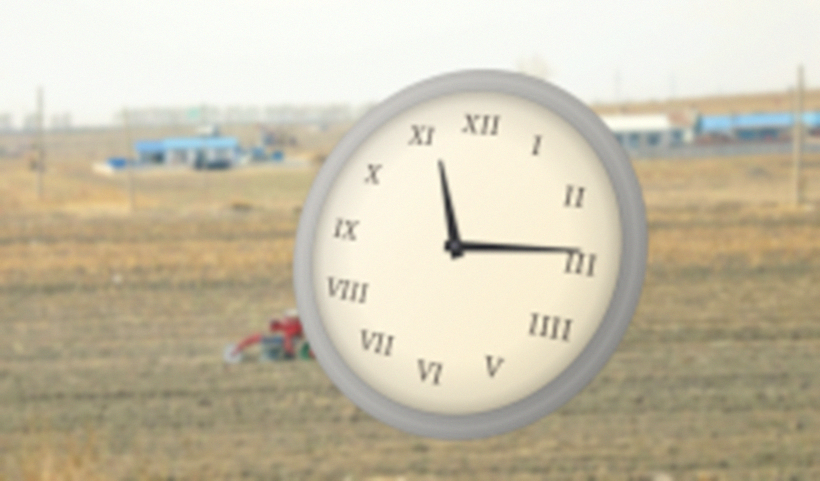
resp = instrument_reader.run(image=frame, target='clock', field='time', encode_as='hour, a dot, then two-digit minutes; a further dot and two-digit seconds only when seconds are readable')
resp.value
11.14
